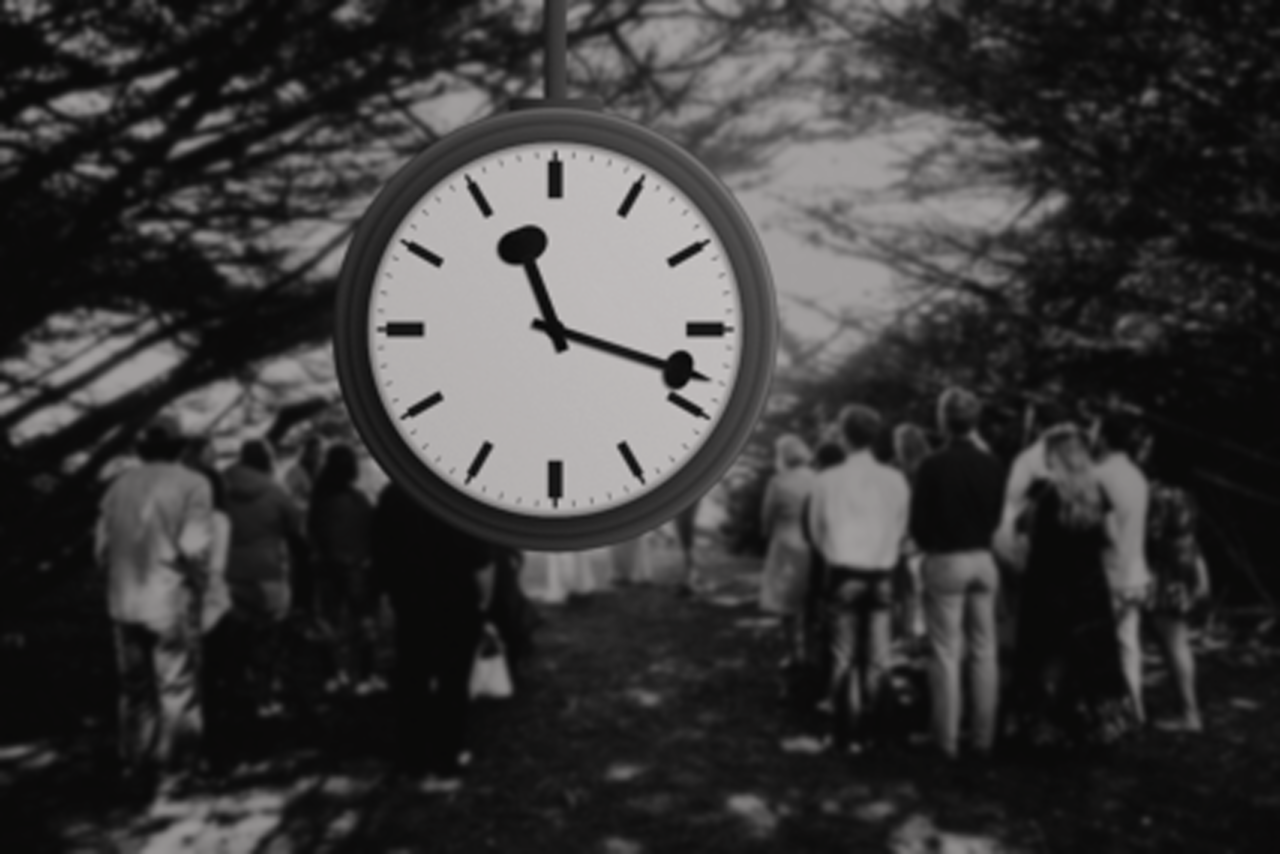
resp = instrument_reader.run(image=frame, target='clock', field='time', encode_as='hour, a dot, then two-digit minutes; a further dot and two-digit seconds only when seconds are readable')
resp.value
11.18
